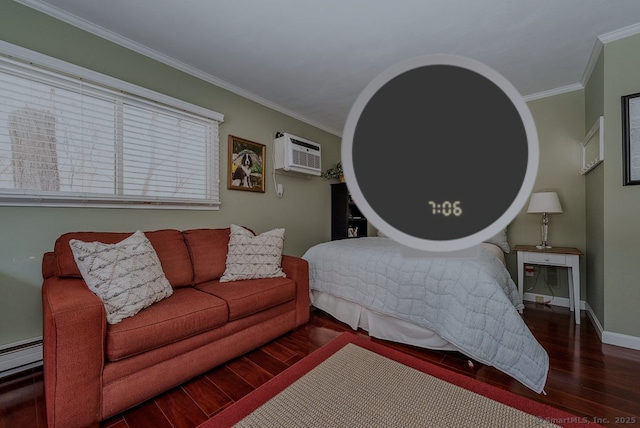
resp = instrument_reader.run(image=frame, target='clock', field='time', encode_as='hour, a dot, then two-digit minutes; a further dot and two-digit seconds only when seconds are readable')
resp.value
7.06
